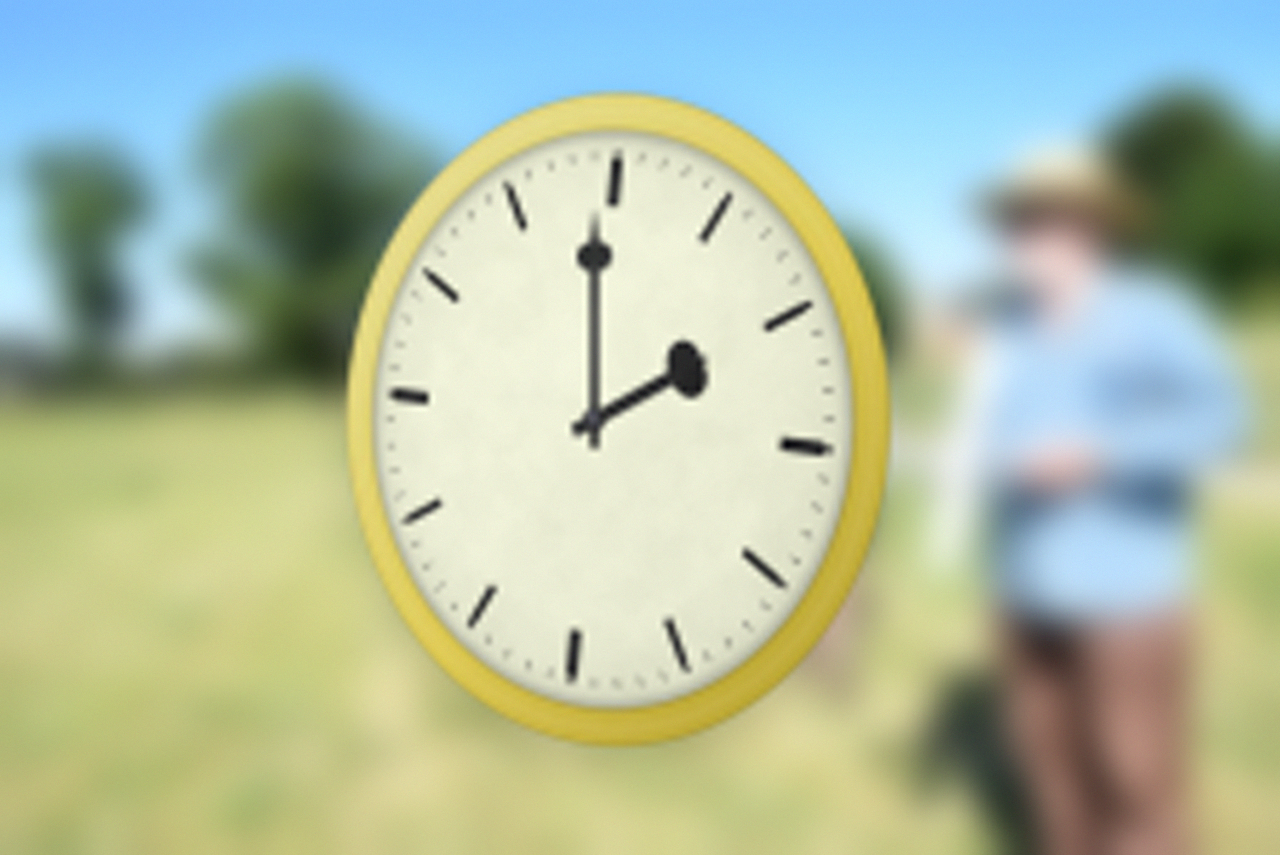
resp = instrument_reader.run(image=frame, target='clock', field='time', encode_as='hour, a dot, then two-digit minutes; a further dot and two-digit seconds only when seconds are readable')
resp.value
1.59
